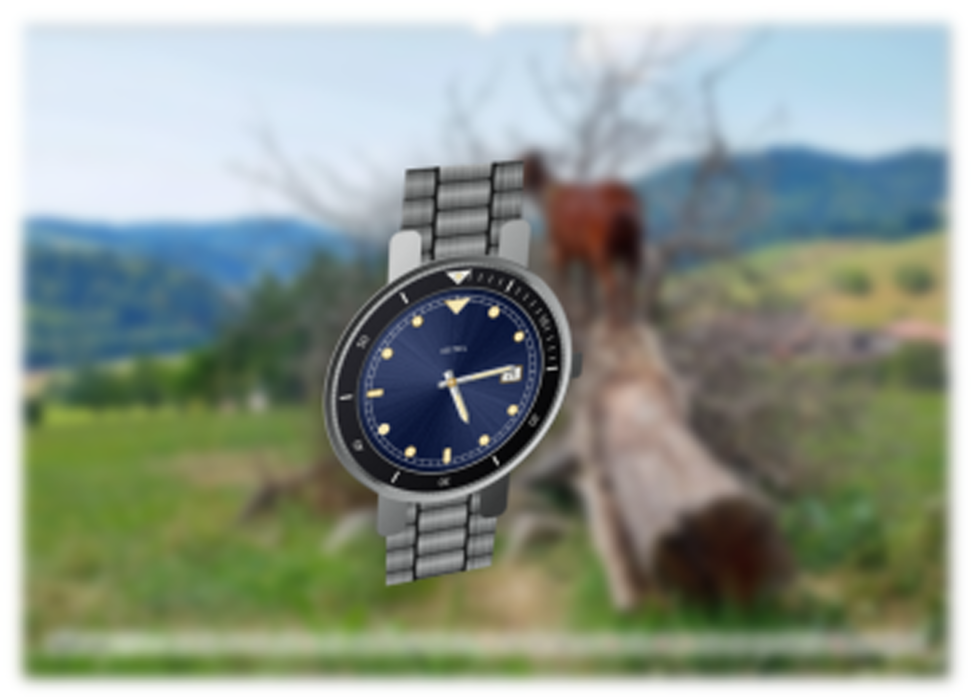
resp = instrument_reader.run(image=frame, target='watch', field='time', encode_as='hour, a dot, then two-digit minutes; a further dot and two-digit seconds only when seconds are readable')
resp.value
5.14
